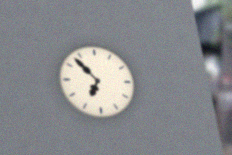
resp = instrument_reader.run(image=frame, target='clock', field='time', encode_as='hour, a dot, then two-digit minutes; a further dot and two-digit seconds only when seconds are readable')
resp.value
6.53
